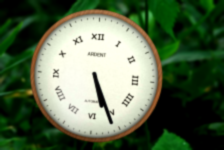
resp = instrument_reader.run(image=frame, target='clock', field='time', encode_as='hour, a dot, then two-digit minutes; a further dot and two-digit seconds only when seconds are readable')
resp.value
5.26
